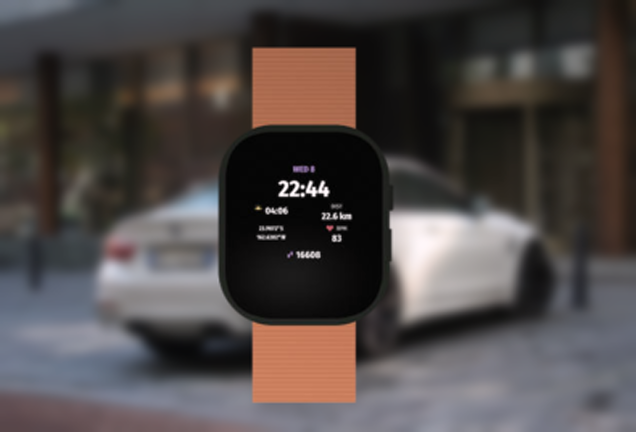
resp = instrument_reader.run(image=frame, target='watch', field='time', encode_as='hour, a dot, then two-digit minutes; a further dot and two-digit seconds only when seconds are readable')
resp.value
22.44
